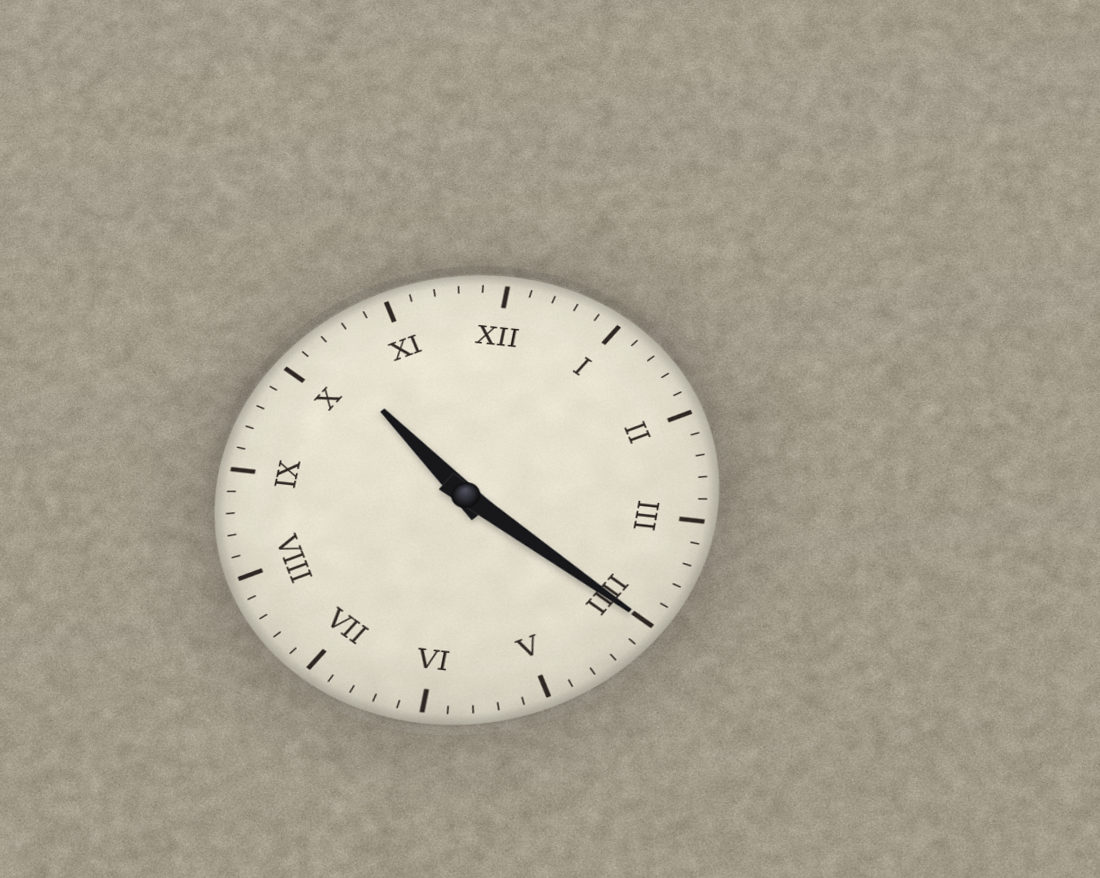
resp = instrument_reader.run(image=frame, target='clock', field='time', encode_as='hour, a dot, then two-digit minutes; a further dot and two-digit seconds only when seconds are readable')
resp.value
10.20
